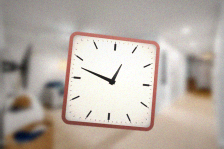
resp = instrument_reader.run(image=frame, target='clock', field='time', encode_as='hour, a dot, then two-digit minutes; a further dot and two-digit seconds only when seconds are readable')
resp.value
12.48
